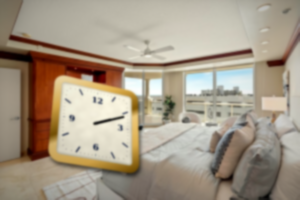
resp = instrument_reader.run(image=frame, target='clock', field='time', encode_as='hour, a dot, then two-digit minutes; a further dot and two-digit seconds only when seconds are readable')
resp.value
2.11
